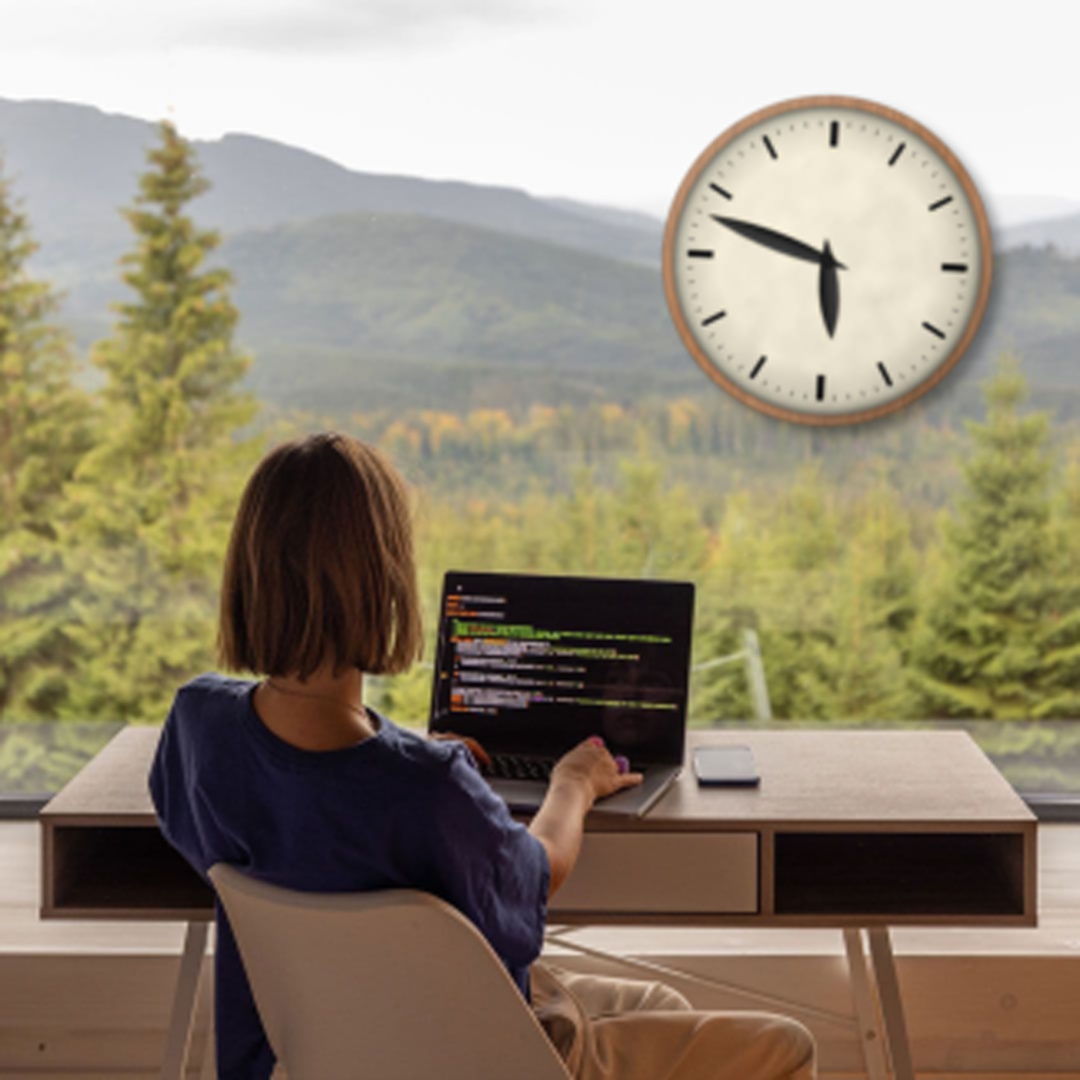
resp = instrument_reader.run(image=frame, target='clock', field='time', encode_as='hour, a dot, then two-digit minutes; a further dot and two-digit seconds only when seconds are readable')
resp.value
5.48
